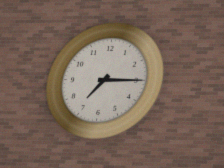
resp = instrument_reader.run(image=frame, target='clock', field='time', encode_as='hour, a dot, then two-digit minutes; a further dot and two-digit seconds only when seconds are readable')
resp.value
7.15
